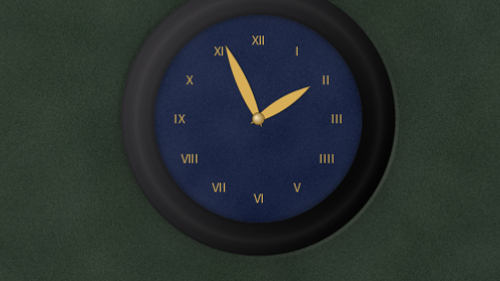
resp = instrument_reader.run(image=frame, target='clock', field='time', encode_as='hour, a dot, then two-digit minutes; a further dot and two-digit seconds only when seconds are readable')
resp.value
1.56
